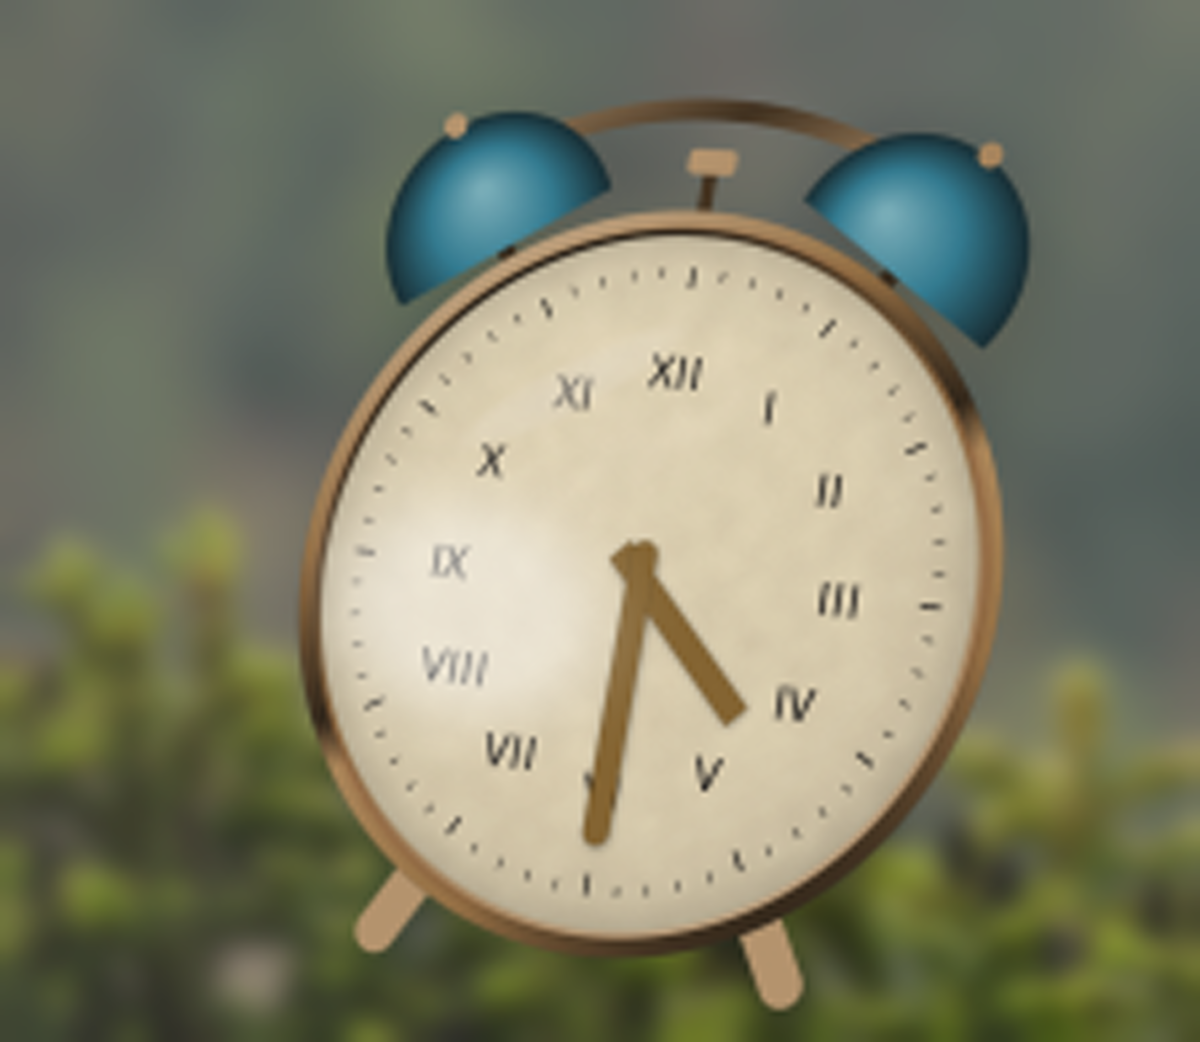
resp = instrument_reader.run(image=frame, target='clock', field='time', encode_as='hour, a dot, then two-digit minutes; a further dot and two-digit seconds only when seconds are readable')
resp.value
4.30
